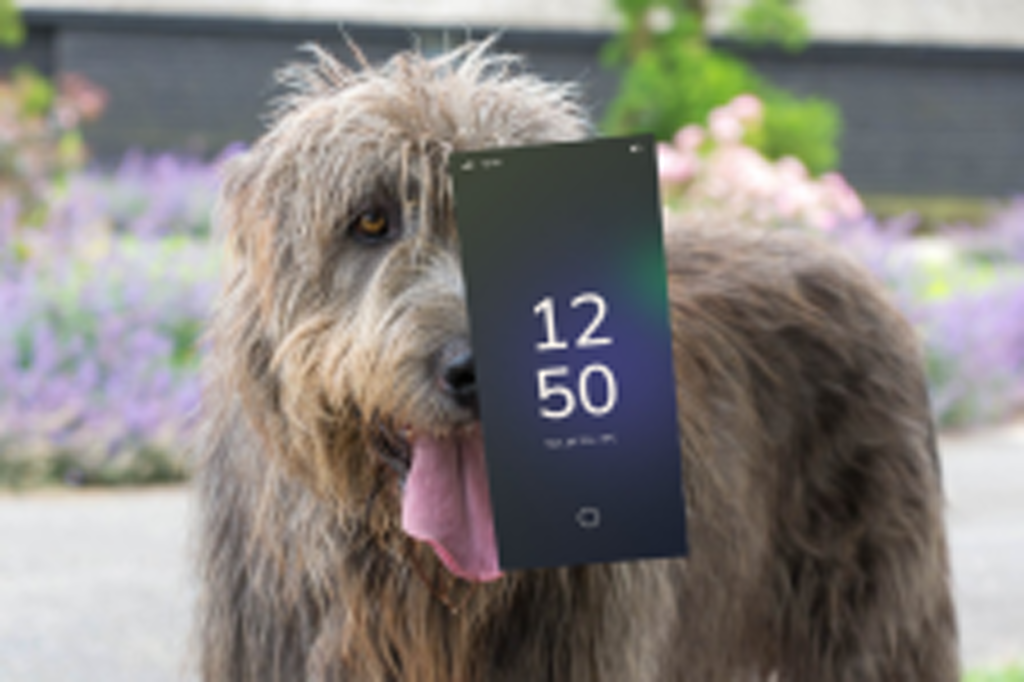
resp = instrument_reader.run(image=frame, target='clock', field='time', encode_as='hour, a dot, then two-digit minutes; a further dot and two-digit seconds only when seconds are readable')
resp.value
12.50
